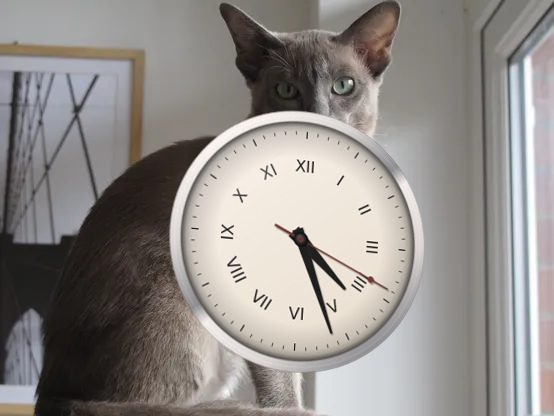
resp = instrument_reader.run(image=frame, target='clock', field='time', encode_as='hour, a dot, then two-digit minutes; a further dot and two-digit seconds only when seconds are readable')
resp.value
4.26.19
